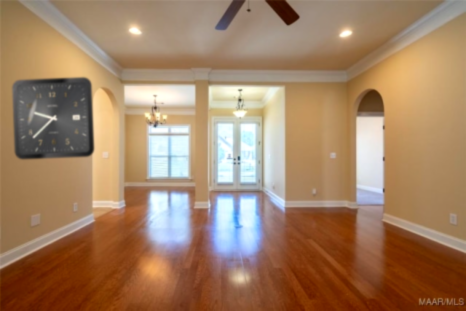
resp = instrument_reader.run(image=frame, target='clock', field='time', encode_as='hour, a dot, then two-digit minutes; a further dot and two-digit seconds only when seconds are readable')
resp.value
9.38
